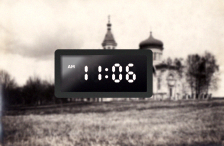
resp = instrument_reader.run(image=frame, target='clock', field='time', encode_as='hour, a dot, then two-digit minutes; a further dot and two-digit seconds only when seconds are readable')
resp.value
11.06
